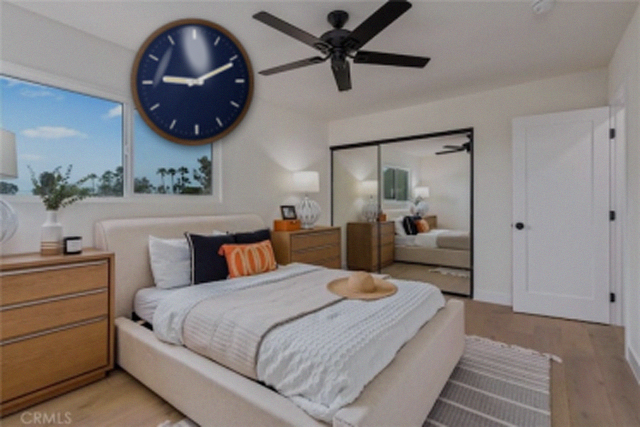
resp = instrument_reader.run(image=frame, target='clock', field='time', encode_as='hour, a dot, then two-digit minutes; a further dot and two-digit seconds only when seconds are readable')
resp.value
9.11
